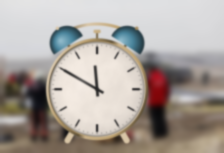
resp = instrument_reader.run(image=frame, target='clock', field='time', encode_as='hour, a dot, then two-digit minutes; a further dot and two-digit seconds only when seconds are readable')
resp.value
11.50
